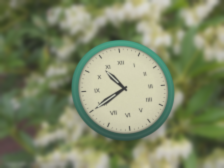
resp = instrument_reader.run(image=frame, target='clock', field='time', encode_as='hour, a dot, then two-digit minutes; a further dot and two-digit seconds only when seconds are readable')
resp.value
10.40
